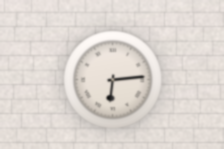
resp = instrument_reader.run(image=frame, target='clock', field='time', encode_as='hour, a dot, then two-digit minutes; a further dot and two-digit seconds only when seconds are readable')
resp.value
6.14
